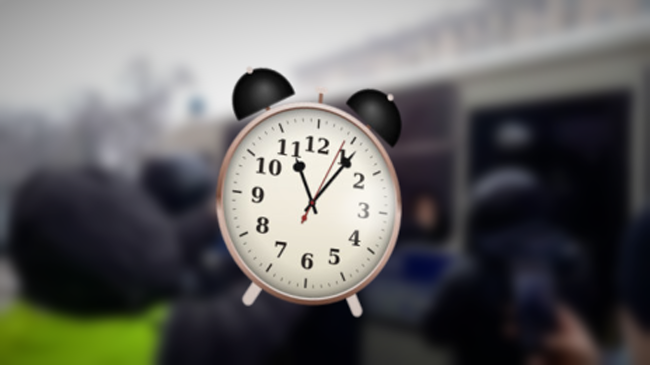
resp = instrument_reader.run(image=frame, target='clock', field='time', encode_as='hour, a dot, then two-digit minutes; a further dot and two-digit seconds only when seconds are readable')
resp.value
11.06.04
